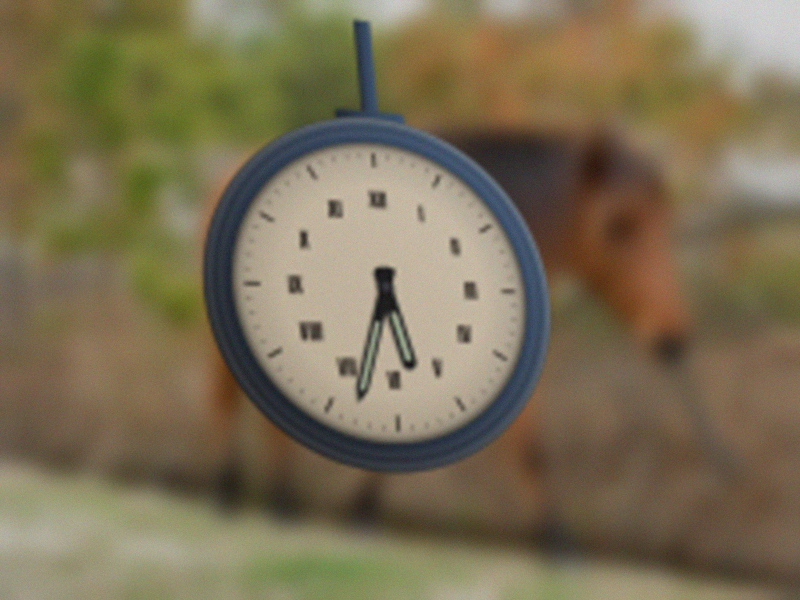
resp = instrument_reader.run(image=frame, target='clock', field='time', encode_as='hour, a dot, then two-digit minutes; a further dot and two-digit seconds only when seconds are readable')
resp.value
5.33
